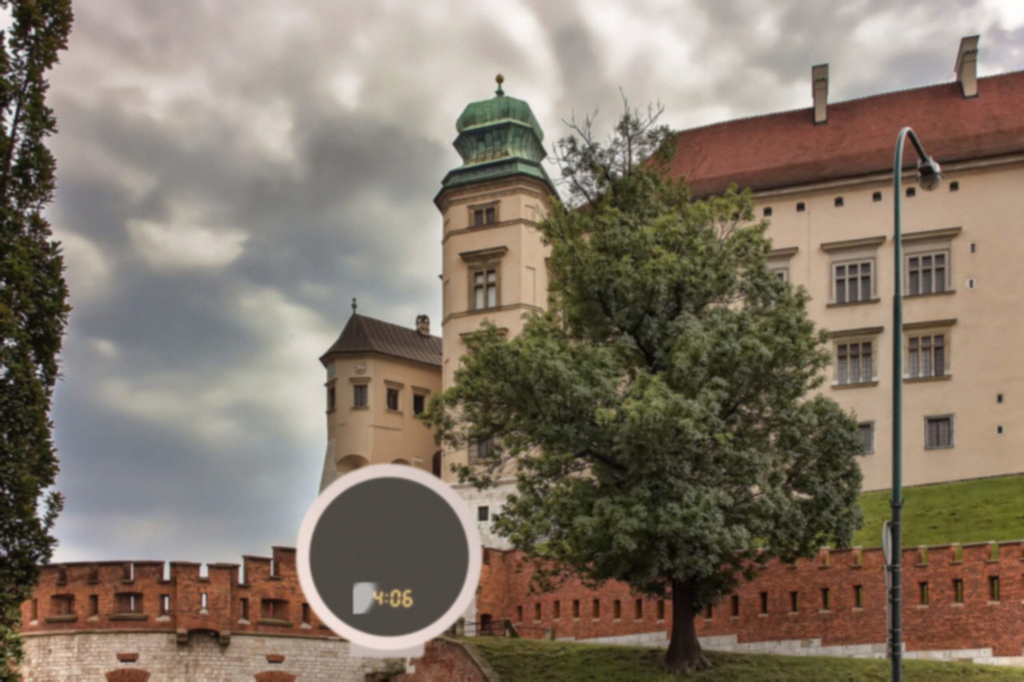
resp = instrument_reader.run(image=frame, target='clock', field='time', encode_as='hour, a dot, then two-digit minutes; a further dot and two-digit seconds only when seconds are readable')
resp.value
4.06
